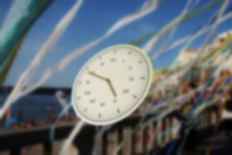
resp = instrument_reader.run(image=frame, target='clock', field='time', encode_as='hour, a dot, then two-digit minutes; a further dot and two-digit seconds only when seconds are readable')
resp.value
4.49
